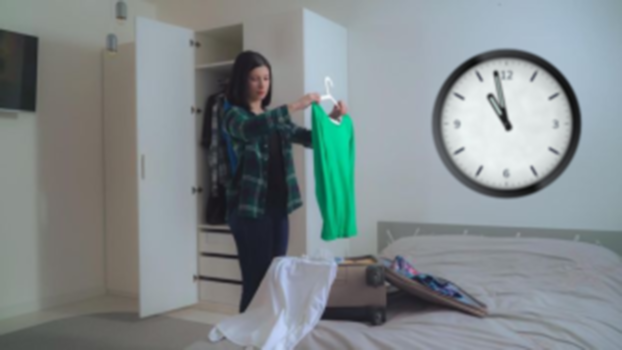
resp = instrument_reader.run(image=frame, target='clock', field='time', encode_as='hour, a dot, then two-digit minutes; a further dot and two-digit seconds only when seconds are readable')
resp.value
10.58
